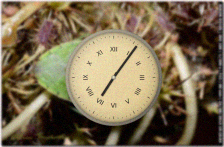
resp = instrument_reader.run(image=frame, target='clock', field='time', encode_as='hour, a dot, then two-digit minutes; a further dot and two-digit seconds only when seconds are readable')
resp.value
7.06
